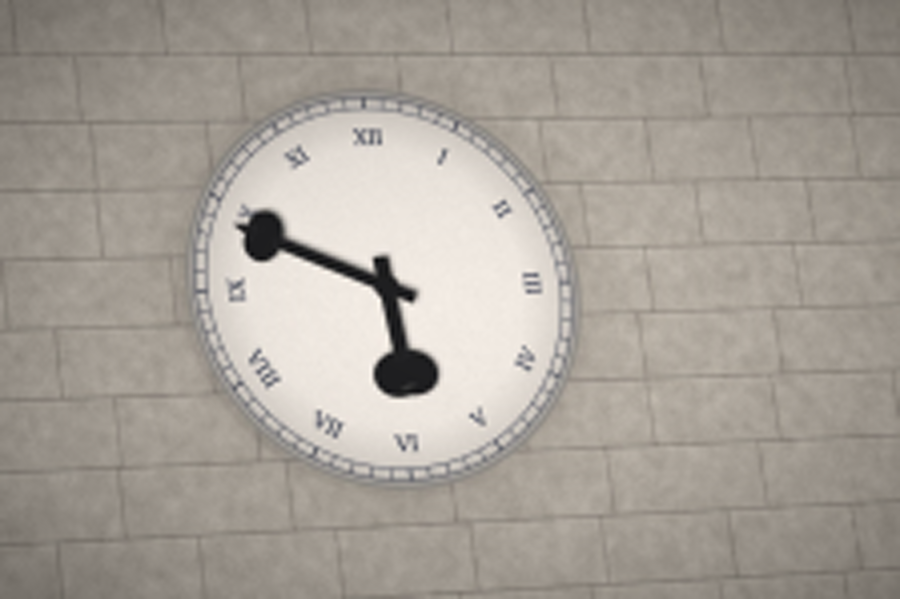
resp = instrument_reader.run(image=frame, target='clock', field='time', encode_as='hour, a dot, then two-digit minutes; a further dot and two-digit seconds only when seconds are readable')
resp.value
5.49
